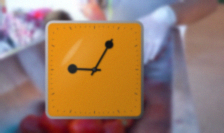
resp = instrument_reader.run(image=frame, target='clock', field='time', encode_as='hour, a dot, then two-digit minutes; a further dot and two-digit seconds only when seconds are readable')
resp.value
9.05
